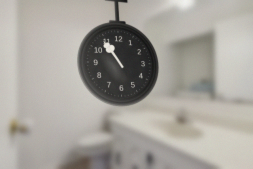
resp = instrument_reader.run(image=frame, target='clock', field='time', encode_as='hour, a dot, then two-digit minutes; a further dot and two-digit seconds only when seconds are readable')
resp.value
10.54
